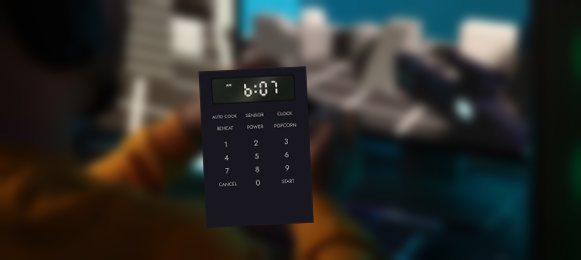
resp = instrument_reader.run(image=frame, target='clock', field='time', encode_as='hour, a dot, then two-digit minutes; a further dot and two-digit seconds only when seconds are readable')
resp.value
6.07
